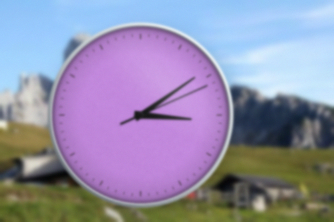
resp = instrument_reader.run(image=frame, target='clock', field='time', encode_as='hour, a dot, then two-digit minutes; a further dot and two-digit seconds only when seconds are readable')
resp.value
3.09.11
